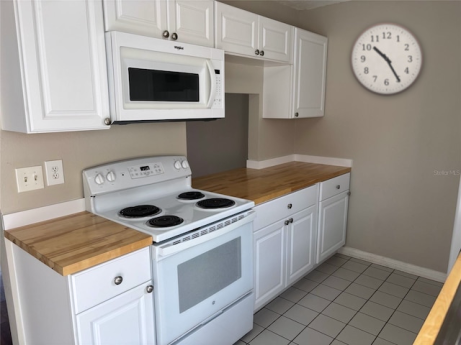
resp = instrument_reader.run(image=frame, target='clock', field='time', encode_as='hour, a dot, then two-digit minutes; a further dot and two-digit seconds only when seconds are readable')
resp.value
10.25
